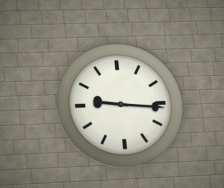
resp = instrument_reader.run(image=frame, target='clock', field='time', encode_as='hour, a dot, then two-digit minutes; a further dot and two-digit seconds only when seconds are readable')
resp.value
9.16
